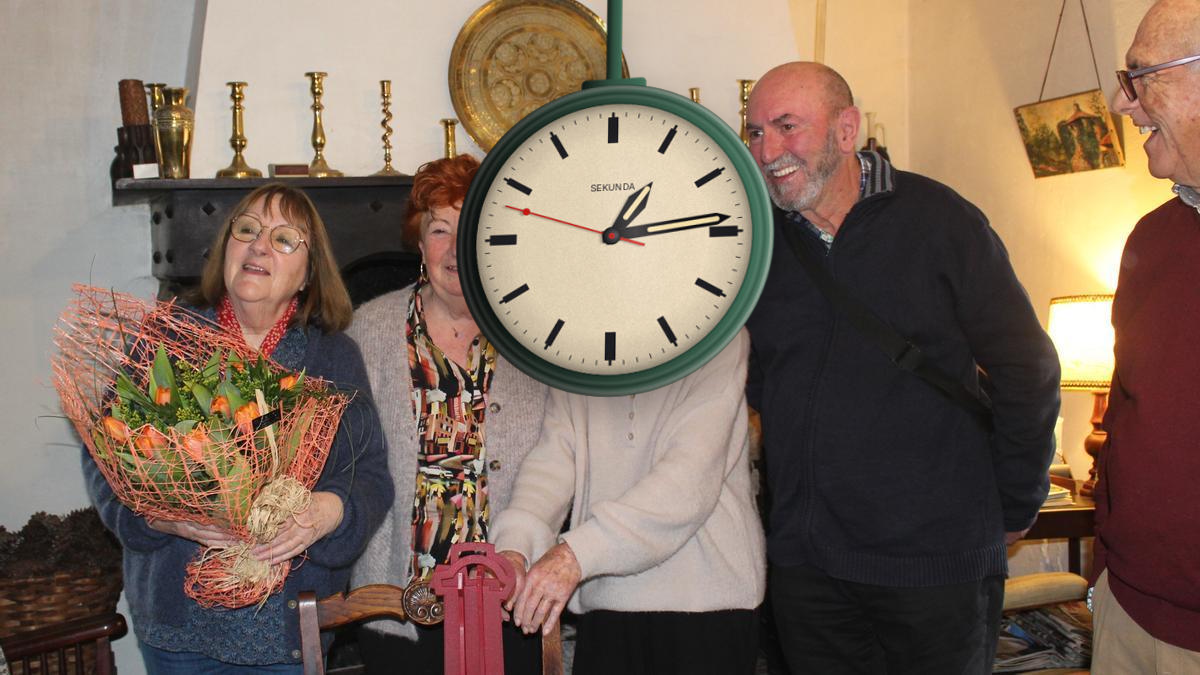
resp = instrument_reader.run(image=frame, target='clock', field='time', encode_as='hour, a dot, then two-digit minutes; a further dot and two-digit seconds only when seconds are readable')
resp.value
1.13.48
